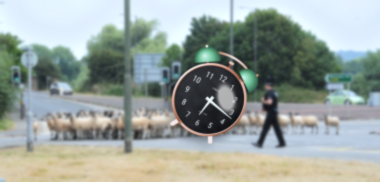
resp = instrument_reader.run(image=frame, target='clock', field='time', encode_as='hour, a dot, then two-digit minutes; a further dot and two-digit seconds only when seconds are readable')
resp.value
6.17
